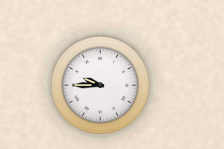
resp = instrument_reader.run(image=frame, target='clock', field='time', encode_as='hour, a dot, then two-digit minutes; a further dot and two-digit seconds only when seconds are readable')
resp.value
9.45
